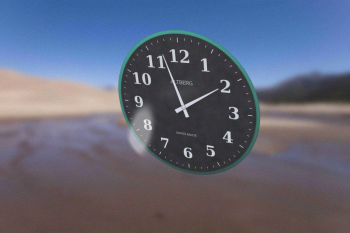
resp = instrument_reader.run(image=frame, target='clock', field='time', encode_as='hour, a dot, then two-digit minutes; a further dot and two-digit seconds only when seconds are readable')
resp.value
1.57
